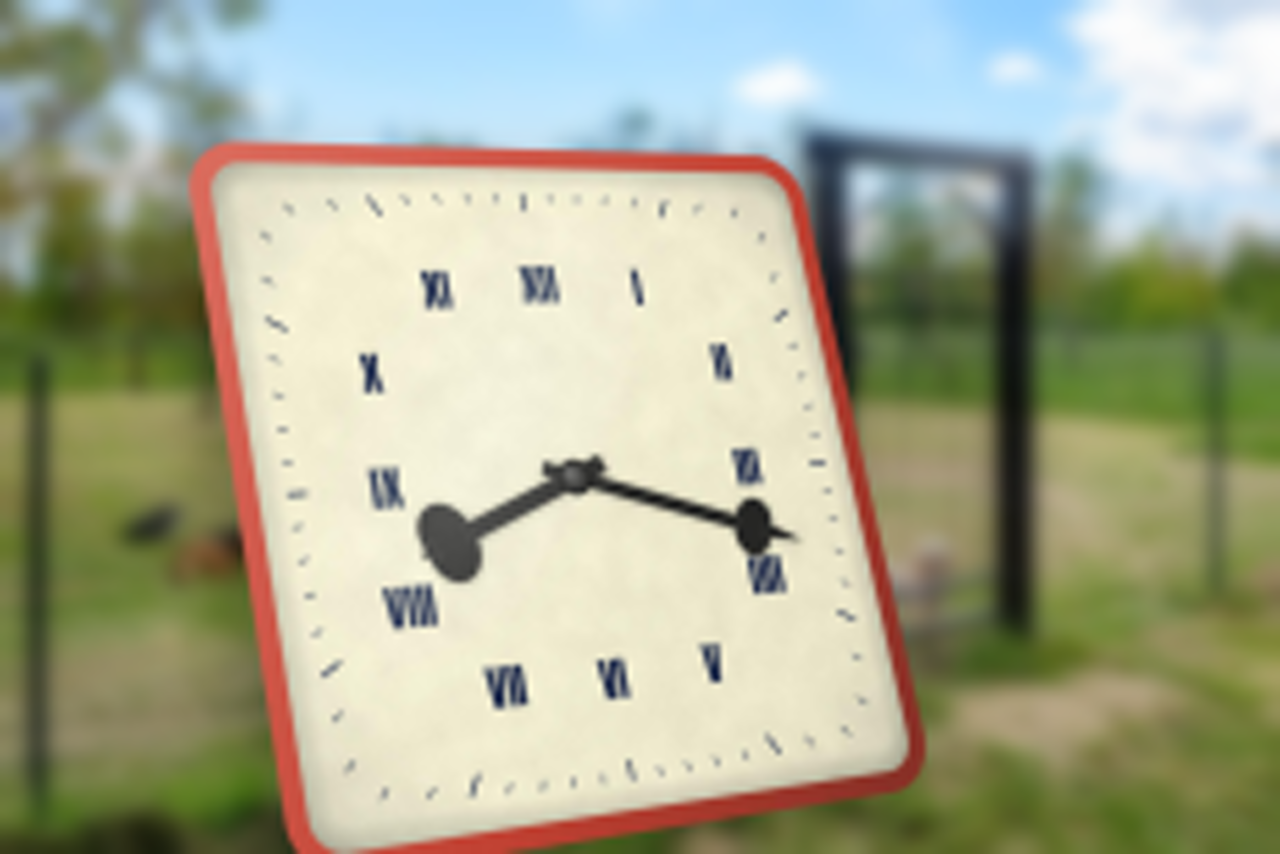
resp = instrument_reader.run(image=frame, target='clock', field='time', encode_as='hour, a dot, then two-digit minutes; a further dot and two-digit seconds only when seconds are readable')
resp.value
8.18
